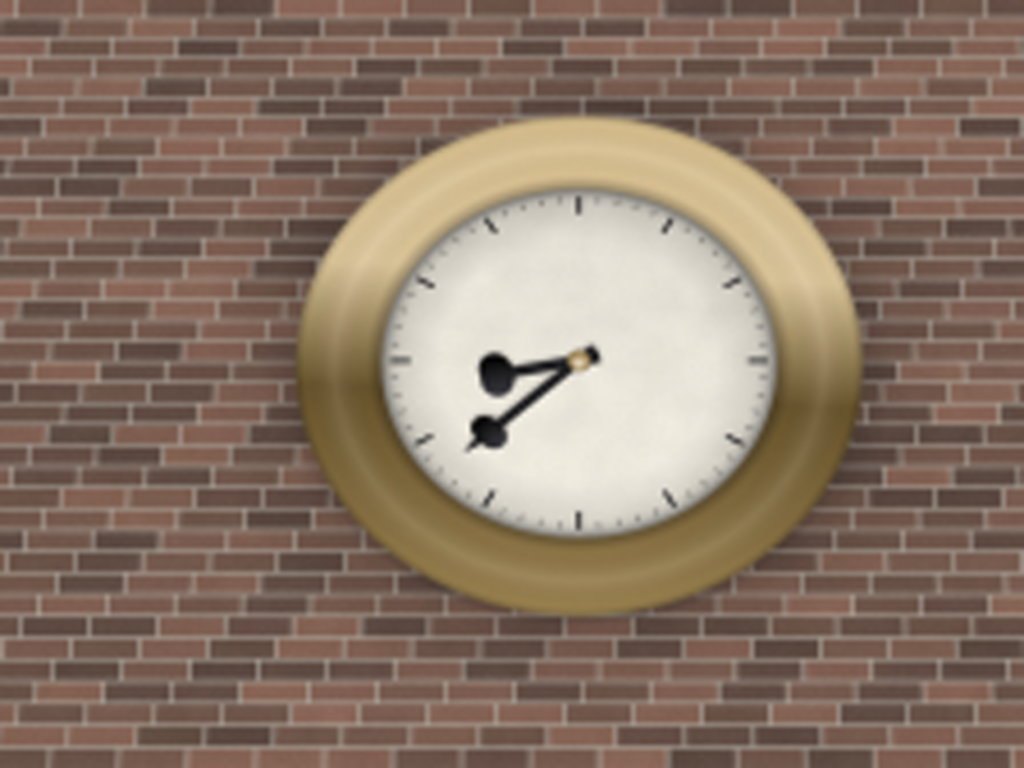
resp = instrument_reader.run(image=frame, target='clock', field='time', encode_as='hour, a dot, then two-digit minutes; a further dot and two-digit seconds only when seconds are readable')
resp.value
8.38
